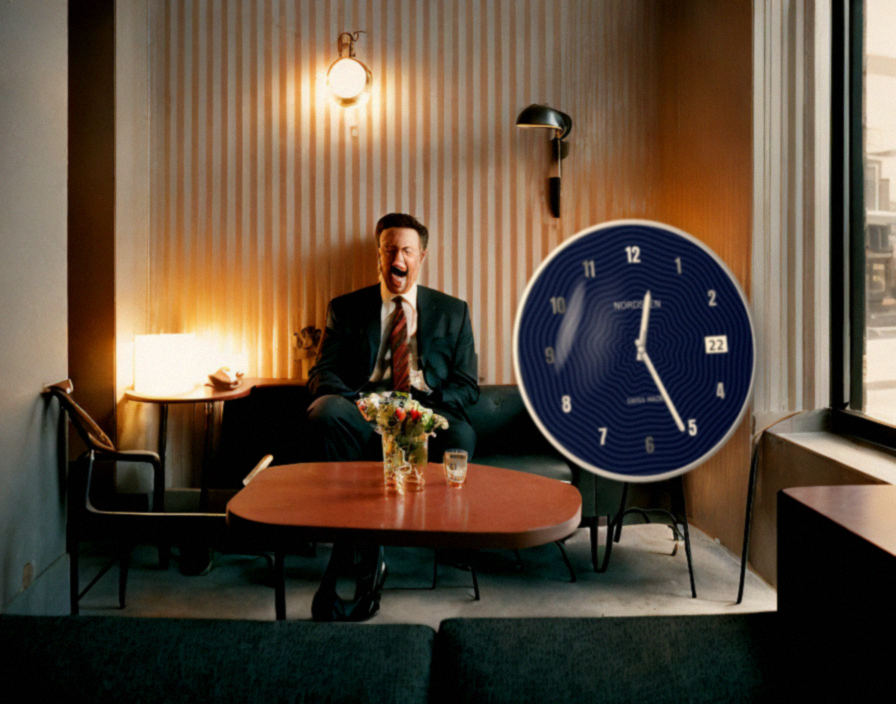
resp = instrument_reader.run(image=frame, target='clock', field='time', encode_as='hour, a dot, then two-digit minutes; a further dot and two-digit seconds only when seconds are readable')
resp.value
12.26
